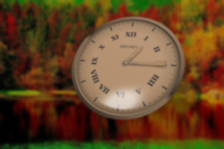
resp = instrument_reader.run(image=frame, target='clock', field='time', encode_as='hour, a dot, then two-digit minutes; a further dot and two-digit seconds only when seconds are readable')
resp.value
1.15
